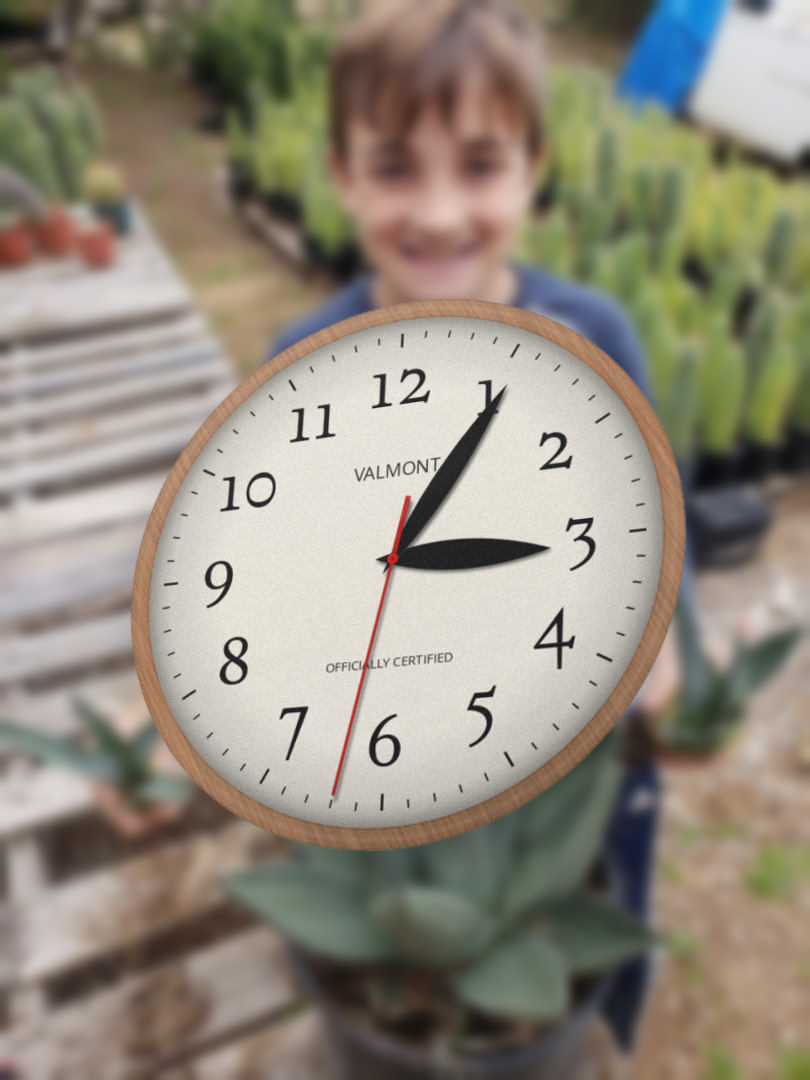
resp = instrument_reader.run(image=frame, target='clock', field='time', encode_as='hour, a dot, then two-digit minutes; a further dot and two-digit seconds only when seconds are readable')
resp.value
3.05.32
